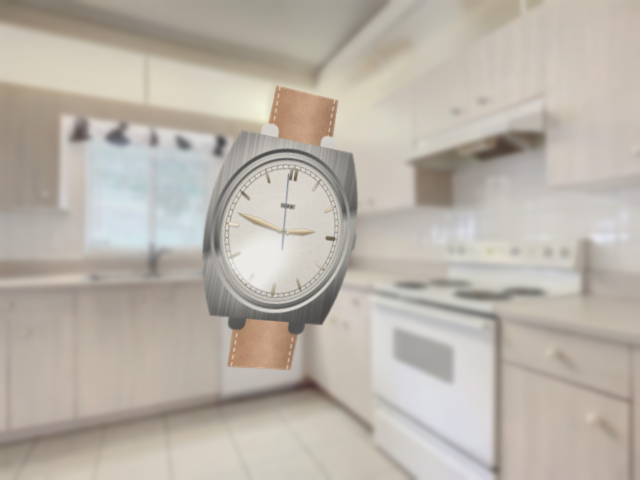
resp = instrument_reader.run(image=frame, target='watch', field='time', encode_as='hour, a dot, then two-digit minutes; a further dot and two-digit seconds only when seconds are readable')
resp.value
2.46.59
